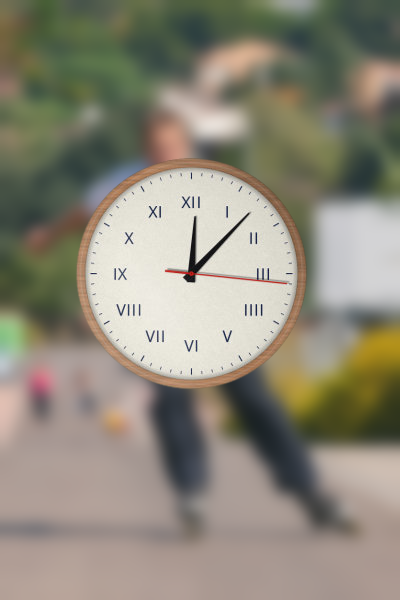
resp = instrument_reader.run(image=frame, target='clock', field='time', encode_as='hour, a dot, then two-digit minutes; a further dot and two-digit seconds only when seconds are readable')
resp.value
12.07.16
